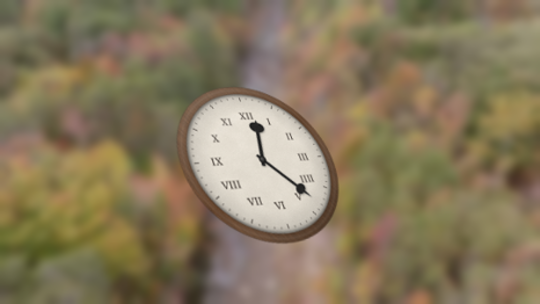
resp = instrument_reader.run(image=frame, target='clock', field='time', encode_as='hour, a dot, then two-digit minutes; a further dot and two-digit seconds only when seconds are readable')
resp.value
12.23
